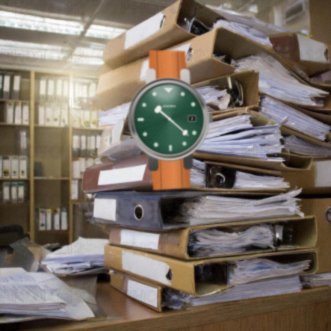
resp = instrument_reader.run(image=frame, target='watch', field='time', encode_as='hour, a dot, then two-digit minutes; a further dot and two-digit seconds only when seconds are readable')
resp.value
10.22
